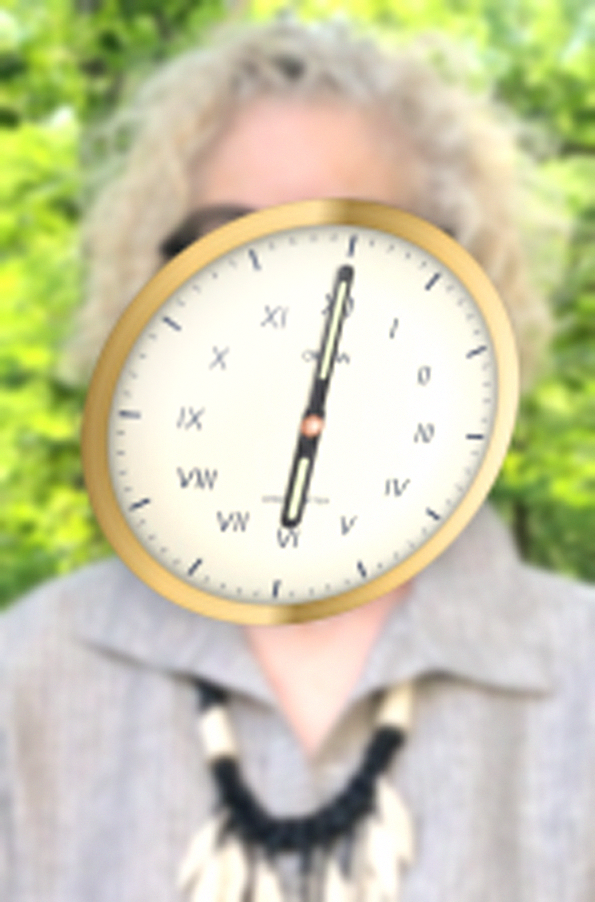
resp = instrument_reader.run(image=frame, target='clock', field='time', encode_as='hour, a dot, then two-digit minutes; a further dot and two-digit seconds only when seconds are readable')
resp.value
6.00
